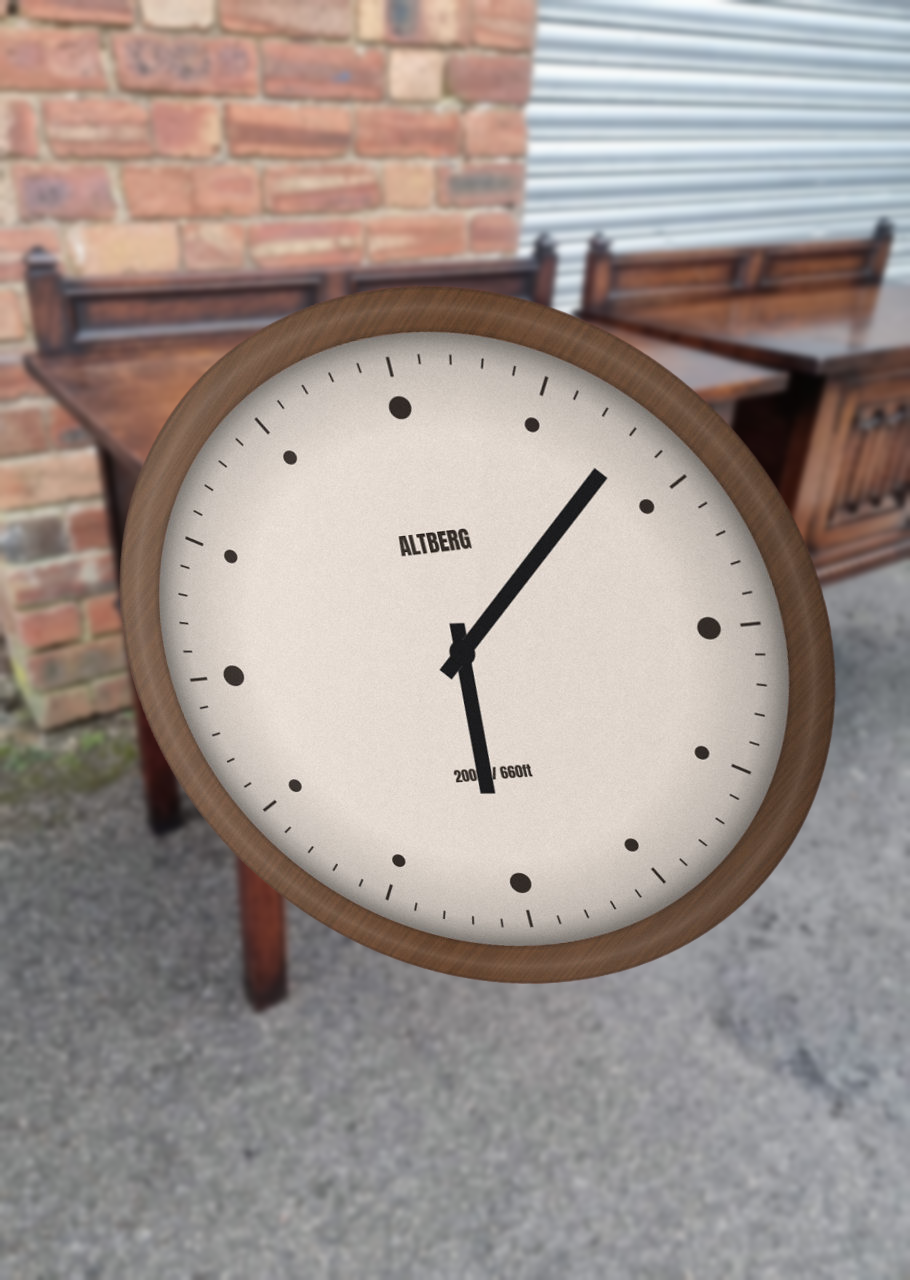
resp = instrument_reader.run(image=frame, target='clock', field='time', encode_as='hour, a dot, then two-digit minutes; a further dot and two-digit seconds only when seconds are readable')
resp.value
6.08
